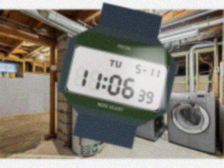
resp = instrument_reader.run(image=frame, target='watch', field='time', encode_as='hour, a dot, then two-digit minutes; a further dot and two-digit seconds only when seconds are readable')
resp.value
11.06.39
